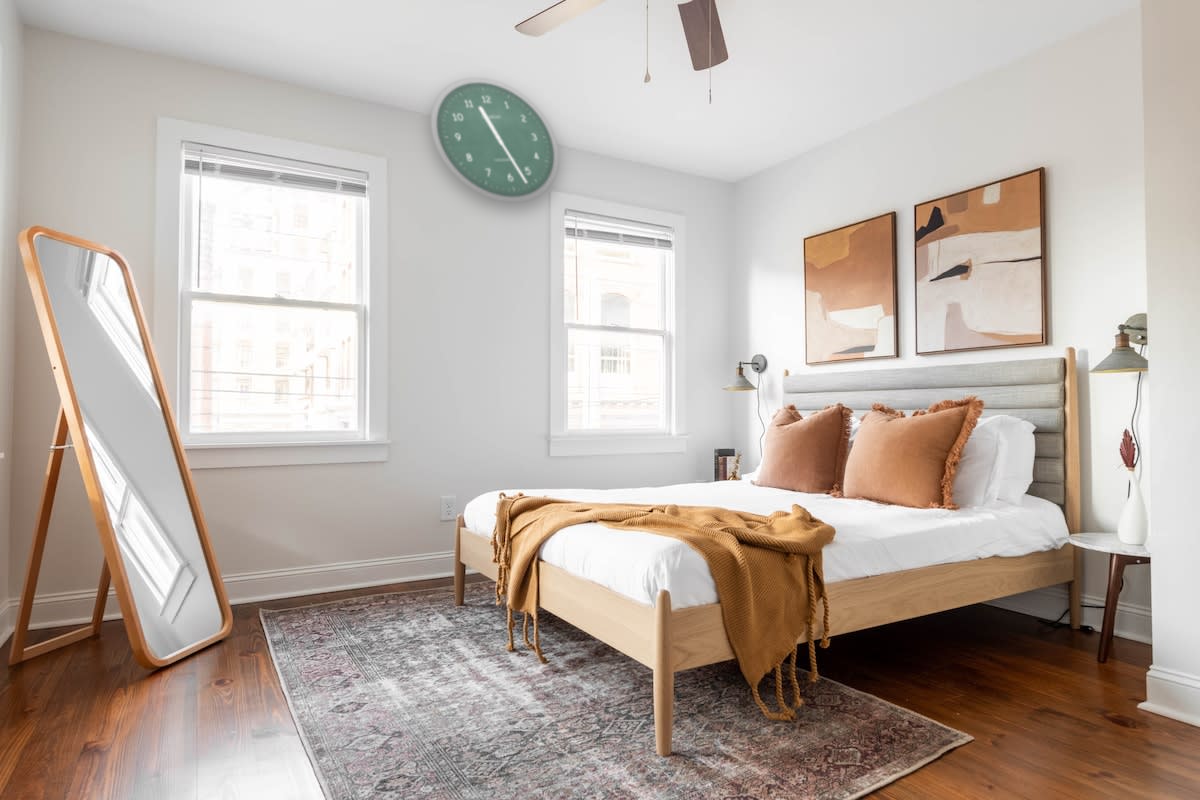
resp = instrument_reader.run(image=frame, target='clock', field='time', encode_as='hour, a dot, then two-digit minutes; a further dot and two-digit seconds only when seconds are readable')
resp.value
11.27
